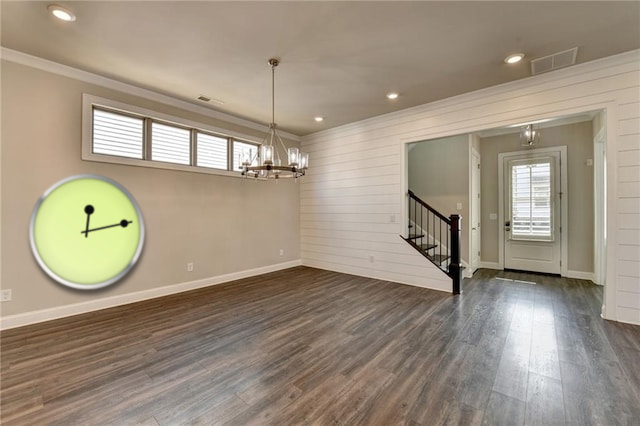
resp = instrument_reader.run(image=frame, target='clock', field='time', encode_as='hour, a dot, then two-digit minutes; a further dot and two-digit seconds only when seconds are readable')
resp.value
12.13
